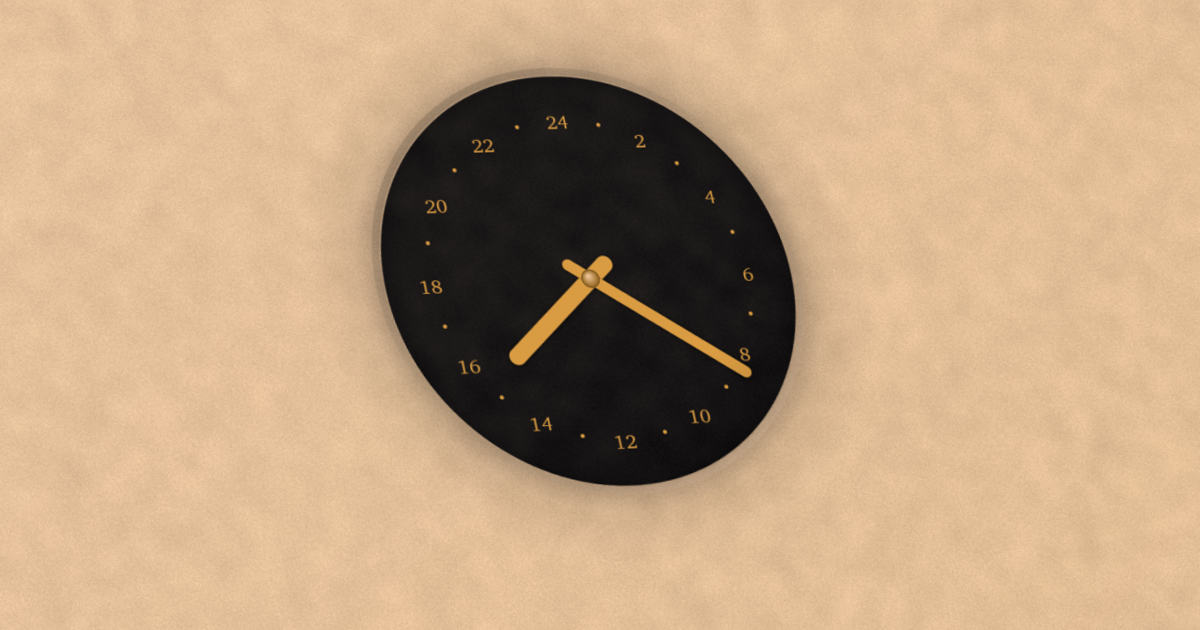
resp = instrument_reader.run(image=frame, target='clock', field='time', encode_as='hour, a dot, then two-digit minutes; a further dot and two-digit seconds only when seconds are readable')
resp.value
15.21
